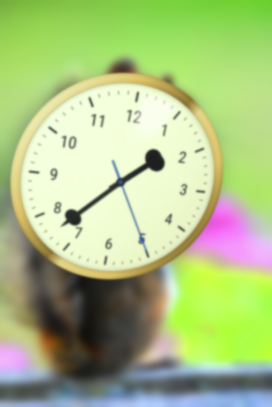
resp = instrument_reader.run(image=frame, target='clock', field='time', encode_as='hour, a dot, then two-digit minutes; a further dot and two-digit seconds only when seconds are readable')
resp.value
1.37.25
